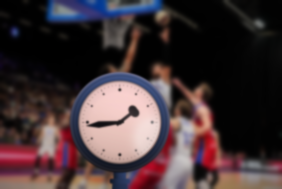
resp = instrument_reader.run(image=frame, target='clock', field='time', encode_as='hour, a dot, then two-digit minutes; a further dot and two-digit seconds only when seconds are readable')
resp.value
1.44
